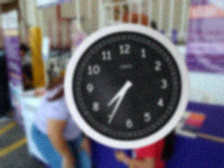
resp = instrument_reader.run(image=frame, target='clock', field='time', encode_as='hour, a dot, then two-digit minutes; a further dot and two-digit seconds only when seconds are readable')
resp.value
7.35
